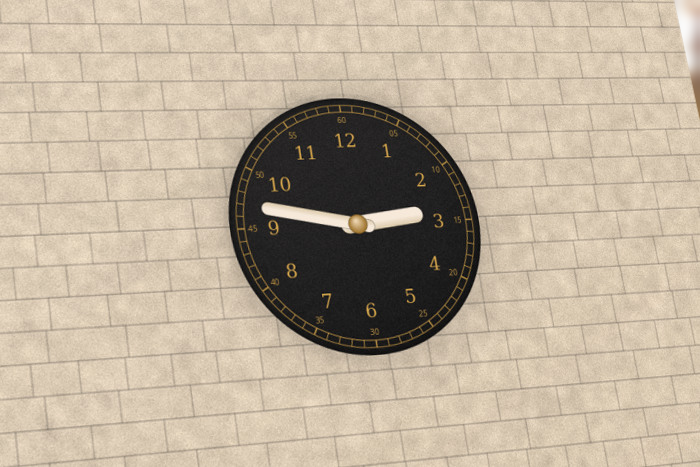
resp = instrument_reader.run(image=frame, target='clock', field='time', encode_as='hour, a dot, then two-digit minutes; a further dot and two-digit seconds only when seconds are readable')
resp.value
2.47
